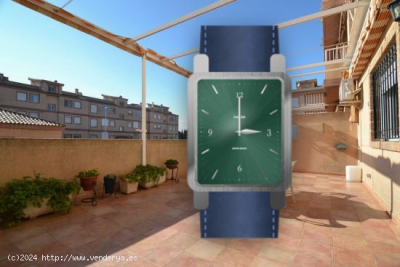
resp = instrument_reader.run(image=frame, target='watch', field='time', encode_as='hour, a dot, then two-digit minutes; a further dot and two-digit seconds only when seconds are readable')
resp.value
3.00
